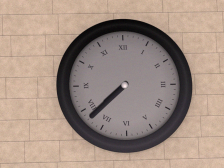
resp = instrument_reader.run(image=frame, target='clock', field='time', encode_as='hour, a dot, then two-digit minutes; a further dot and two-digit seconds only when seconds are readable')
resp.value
7.38
